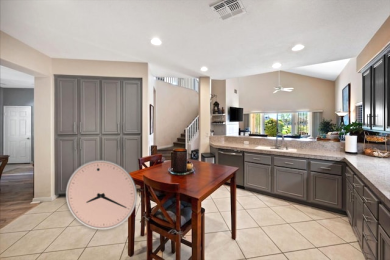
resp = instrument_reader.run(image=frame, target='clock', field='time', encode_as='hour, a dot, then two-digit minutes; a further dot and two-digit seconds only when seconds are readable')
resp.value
8.20
